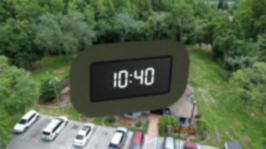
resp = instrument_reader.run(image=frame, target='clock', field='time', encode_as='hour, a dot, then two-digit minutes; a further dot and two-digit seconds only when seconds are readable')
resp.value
10.40
